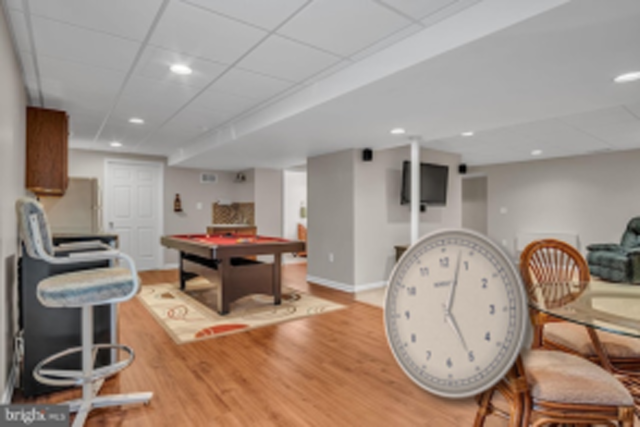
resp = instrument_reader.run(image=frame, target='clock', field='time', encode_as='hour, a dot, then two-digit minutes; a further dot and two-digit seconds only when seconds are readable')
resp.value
5.03
